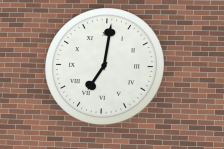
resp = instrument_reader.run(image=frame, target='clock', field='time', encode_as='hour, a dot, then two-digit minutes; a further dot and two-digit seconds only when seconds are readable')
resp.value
7.01
